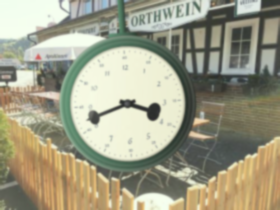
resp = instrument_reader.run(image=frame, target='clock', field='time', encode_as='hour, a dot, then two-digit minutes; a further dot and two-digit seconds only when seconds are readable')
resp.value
3.42
